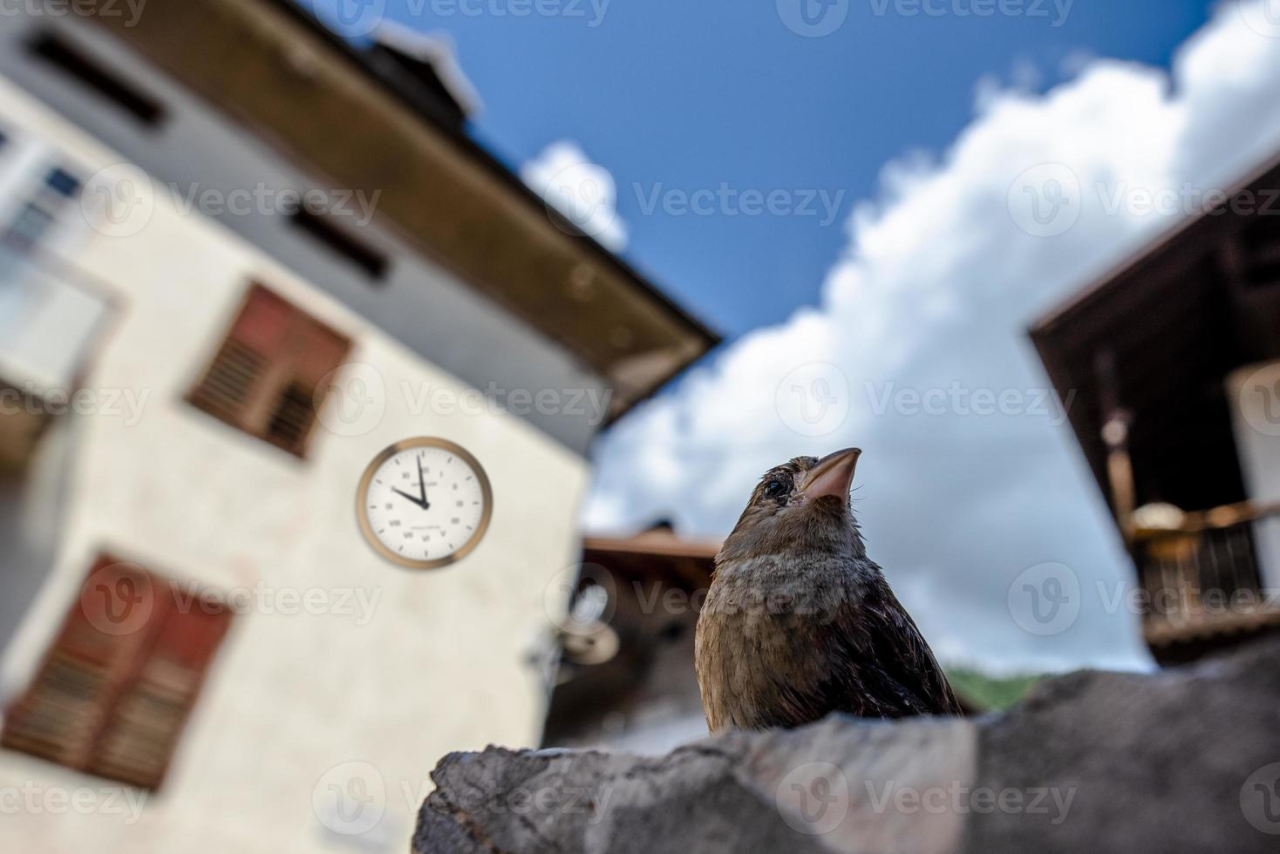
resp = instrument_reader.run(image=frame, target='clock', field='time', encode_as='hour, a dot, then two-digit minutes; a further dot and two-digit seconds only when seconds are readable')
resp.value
9.59
